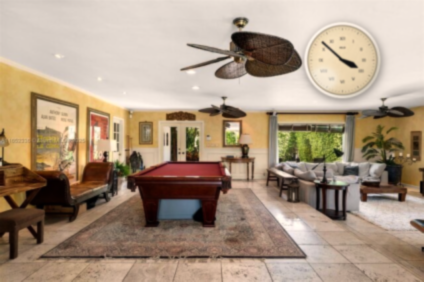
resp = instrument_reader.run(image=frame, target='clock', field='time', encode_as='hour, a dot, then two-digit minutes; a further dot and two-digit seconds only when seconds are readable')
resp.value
3.52
